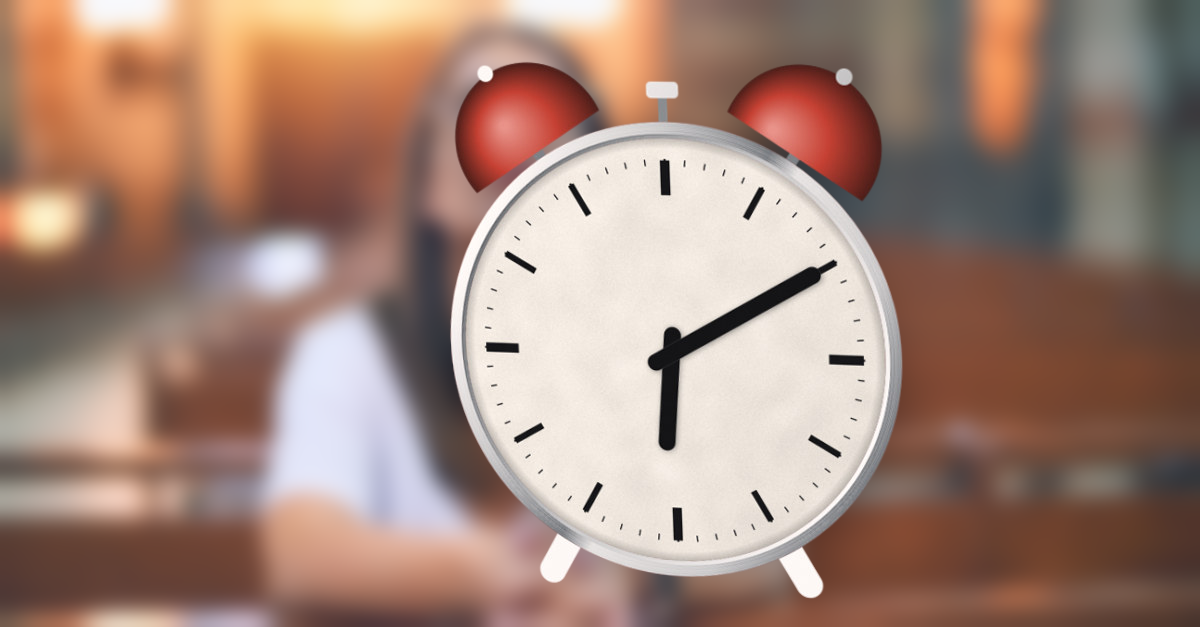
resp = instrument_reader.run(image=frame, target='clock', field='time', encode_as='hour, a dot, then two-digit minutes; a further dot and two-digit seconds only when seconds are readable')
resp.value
6.10
